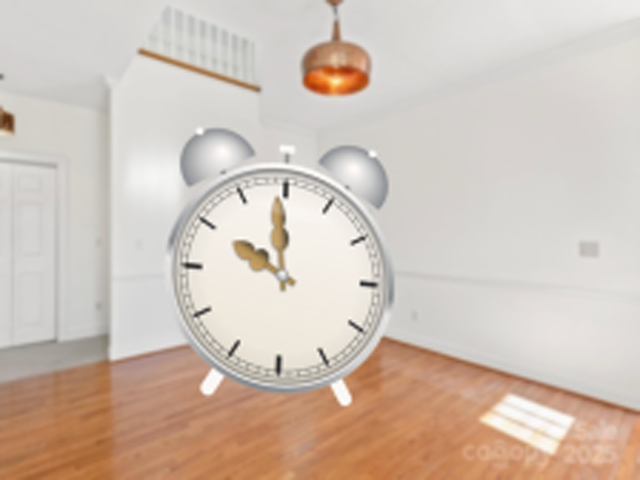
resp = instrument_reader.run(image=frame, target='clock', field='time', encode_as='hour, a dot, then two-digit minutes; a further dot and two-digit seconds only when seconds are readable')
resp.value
9.59
